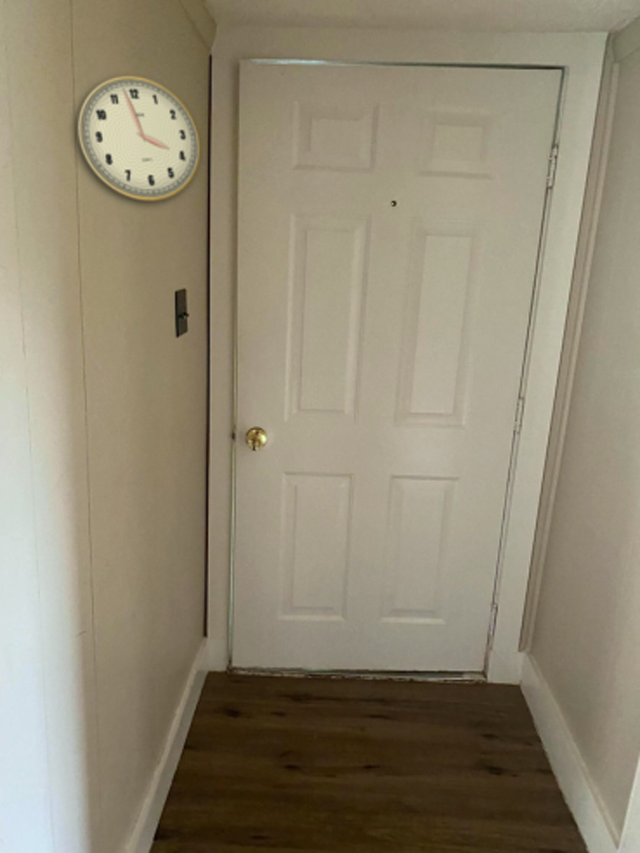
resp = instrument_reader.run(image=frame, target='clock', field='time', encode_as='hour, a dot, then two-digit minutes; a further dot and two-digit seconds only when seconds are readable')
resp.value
3.58
